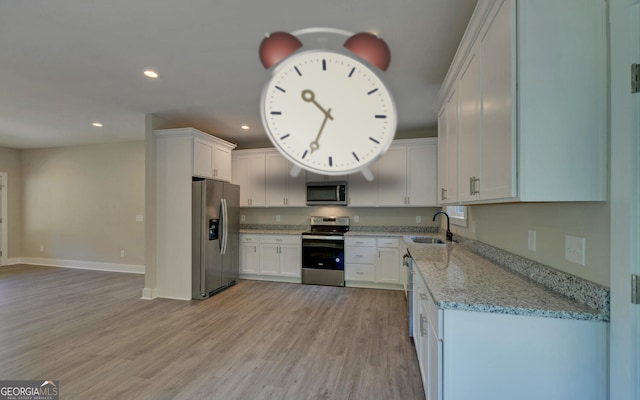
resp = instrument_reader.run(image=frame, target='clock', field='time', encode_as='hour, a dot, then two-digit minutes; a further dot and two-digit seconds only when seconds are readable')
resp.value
10.34
